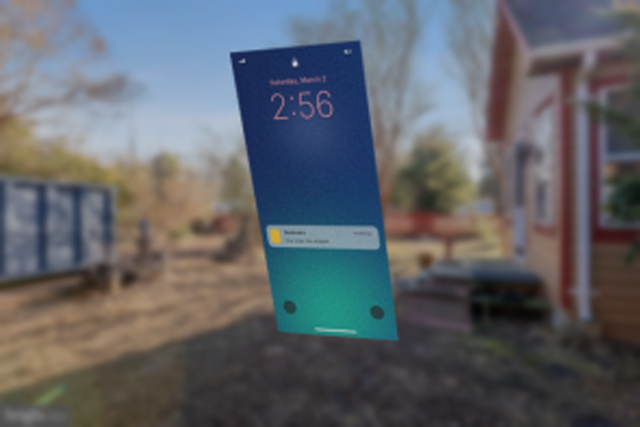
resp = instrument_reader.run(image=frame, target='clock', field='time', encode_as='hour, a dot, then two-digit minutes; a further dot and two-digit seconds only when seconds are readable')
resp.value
2.56
